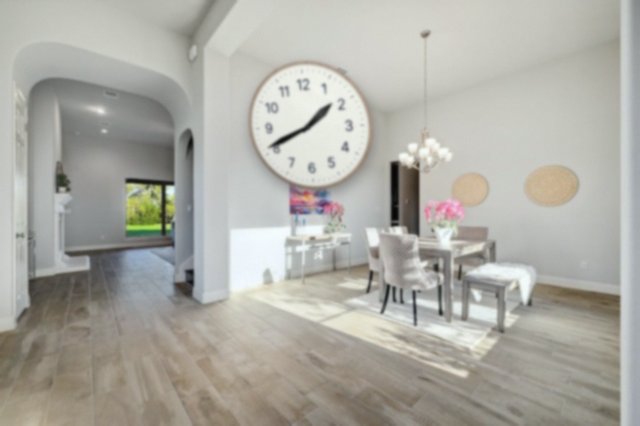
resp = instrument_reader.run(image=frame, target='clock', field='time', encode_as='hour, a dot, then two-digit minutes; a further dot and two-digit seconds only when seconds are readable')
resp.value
1.41
